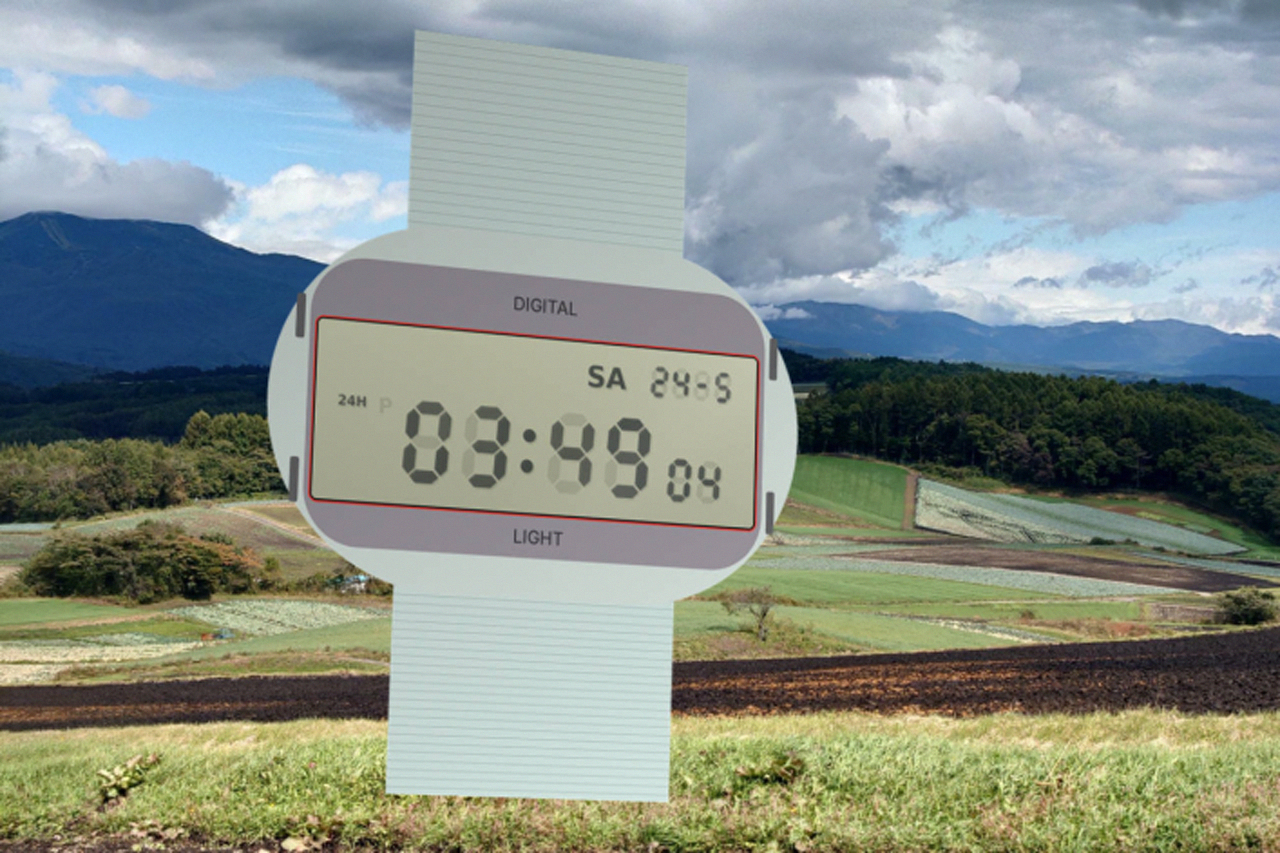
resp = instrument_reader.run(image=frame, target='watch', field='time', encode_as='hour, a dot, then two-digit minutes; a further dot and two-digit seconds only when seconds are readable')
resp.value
3.49.04
